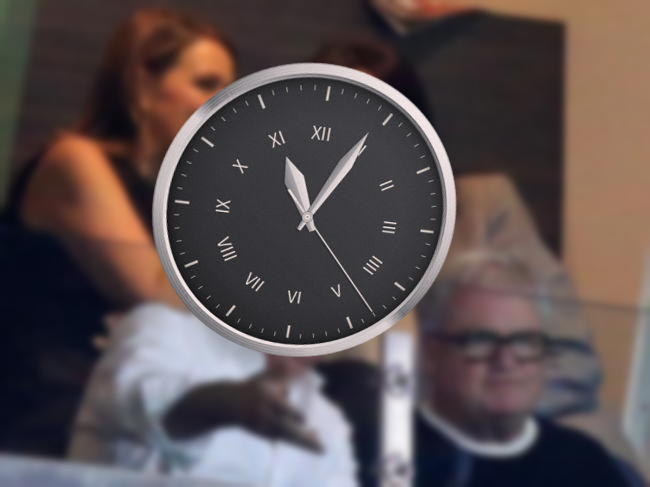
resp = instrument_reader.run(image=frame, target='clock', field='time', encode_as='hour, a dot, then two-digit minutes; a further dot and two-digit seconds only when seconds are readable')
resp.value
11.04.23
